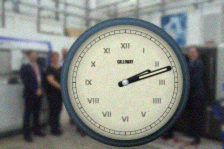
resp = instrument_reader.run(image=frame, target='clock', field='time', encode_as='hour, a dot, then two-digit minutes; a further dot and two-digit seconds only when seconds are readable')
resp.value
2.12
